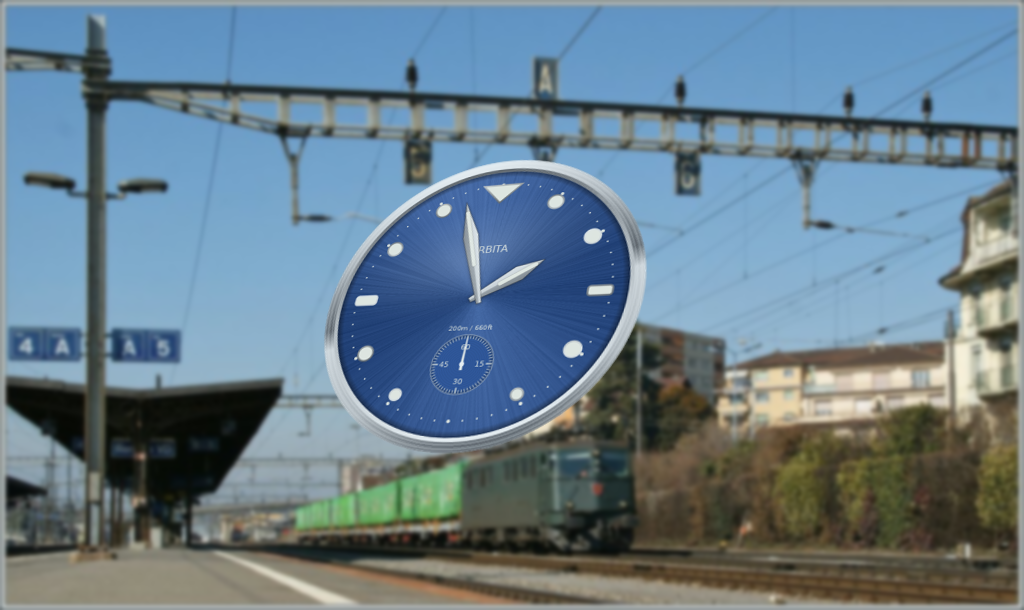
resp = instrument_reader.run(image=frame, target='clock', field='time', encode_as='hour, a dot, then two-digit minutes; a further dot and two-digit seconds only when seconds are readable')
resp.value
1.57
